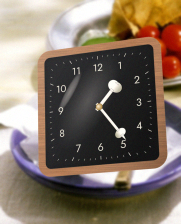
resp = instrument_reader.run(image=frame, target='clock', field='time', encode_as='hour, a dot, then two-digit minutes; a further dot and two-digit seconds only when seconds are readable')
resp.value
1.24
